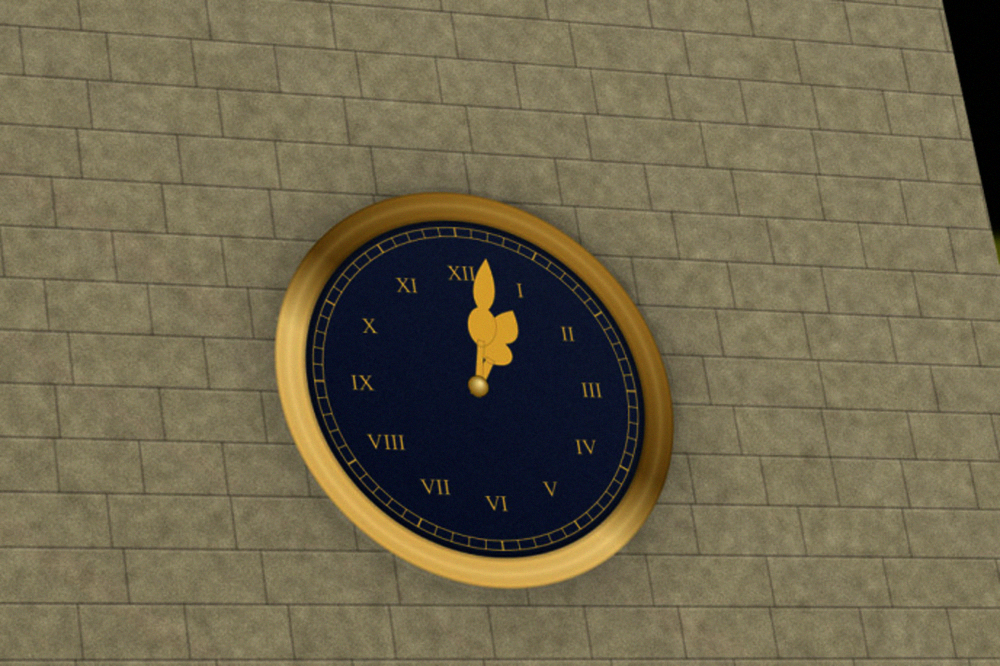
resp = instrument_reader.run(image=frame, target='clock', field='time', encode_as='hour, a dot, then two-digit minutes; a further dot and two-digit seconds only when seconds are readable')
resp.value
1.02
